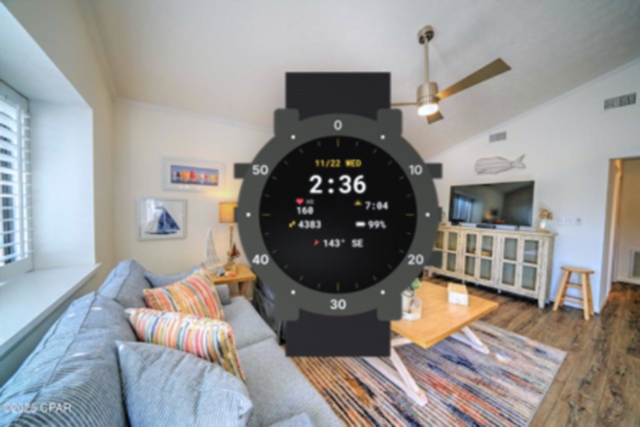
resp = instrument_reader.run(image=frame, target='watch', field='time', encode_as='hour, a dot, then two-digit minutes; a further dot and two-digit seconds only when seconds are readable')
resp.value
2.36
